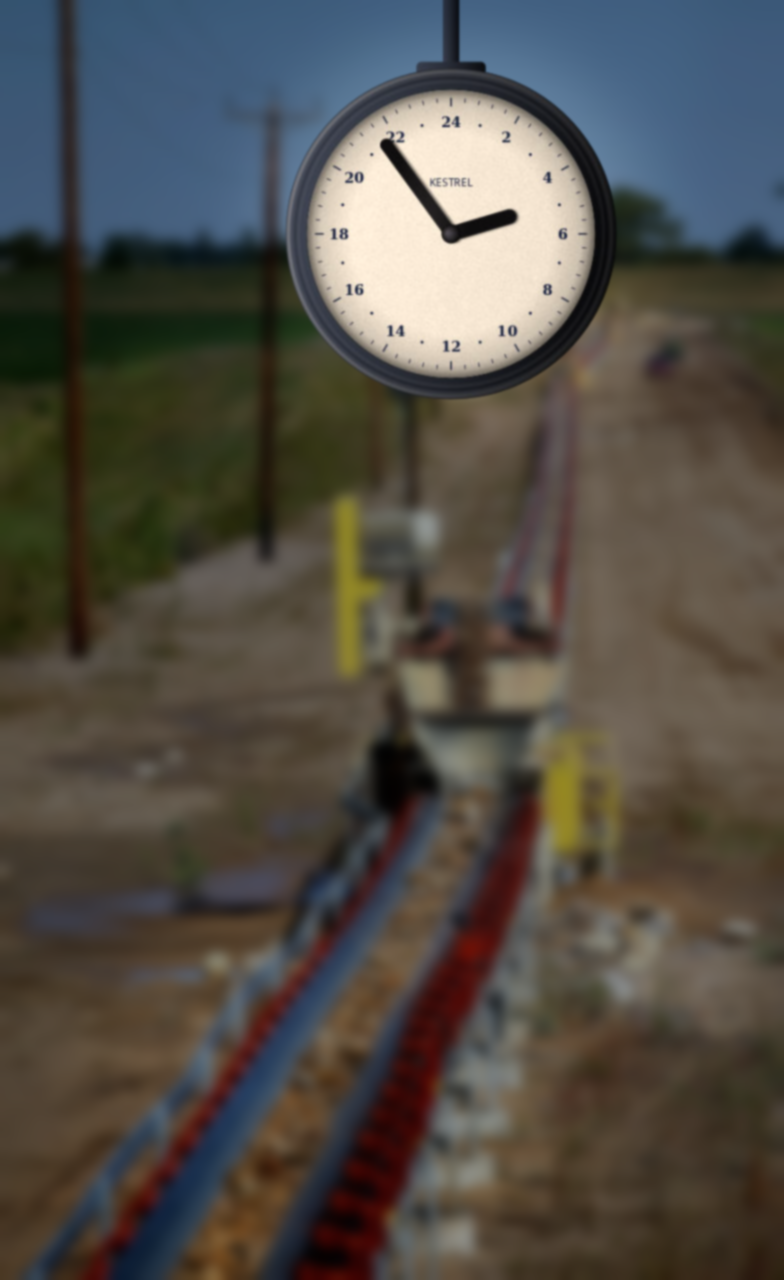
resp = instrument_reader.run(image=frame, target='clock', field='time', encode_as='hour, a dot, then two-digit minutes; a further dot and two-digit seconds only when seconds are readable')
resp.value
4.54
